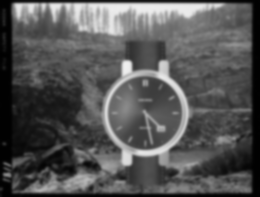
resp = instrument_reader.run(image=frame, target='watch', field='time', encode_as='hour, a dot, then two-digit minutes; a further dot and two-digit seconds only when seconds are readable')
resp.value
4.28
